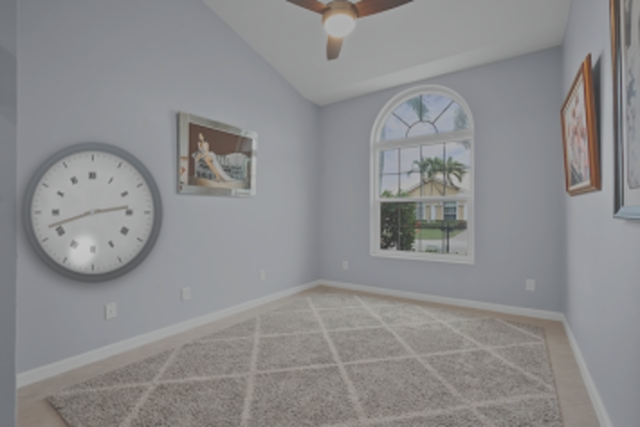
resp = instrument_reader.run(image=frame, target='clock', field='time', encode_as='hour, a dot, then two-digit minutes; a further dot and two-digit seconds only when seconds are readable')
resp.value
2.42
